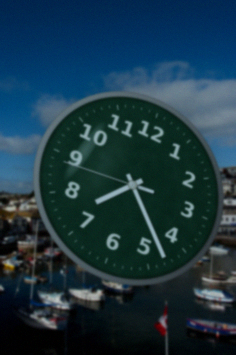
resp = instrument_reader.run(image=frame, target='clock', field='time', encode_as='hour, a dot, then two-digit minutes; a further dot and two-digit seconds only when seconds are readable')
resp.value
7.22.44
